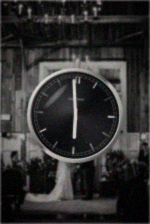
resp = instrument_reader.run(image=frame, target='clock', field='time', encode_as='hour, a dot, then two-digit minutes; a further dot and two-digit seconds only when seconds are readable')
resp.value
5.59
